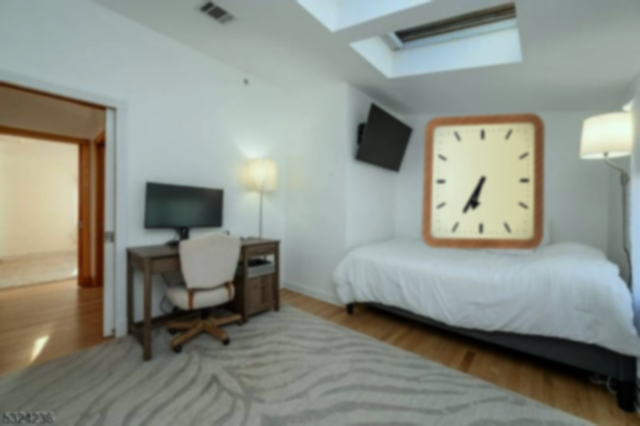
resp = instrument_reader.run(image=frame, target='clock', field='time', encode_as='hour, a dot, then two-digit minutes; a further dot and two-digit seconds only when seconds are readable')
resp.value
6.35
